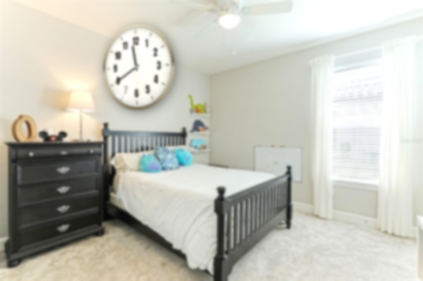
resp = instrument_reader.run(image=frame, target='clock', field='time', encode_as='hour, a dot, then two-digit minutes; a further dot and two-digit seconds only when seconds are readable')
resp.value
11.40
